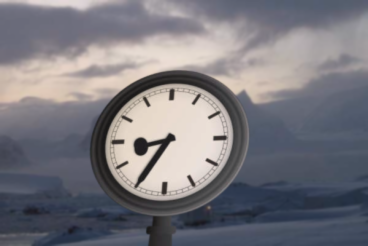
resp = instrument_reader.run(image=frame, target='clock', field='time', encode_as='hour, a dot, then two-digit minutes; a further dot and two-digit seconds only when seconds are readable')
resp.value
8.35
